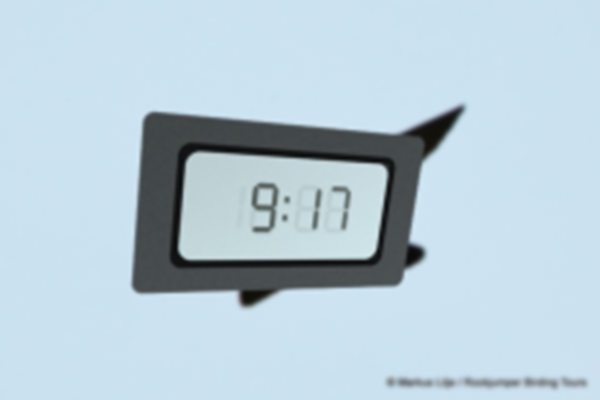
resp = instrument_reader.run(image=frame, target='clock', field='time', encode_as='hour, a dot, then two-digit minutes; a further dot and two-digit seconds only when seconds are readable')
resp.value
9.17
